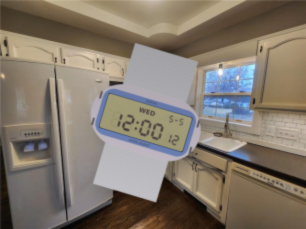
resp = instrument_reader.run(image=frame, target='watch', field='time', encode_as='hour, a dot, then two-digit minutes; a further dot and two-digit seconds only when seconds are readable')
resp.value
12.00.12
